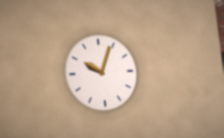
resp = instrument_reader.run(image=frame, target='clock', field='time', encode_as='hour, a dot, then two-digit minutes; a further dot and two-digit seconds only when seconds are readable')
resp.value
10.04
